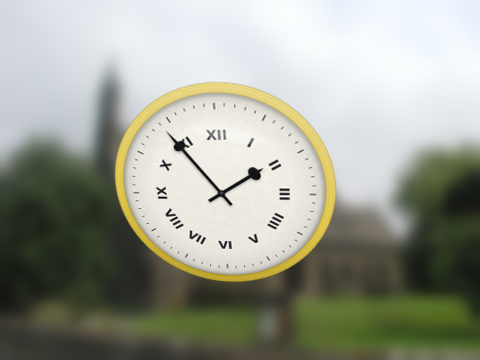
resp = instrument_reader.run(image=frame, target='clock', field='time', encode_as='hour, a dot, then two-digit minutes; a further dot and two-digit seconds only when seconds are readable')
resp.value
1.54
